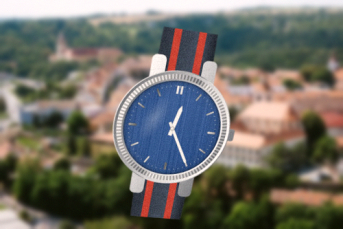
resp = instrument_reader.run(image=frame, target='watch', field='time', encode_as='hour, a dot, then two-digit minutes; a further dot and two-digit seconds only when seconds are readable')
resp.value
12.25
